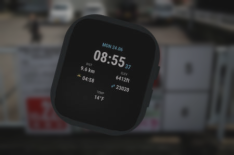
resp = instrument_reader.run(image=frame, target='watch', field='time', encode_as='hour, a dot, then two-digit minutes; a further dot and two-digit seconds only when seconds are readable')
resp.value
8.55
